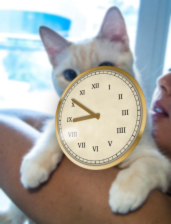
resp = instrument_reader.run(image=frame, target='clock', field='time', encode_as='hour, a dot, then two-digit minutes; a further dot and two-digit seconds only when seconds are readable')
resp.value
8.51
